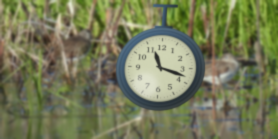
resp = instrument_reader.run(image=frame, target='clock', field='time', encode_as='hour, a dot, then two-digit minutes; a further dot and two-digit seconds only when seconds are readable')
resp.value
11.18
